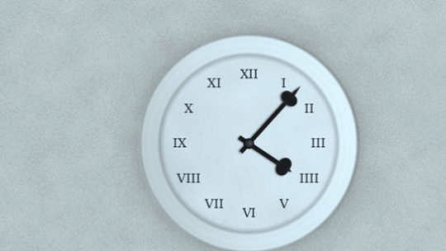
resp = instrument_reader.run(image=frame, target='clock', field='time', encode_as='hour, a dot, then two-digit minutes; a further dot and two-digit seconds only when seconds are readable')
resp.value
4.07
